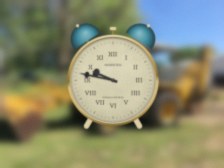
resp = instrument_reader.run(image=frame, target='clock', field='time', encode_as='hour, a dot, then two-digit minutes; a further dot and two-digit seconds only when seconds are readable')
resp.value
9.47
